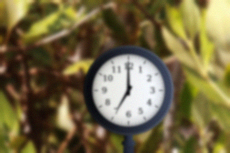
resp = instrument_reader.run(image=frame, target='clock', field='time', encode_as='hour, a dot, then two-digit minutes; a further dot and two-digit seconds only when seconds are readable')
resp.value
7.00
